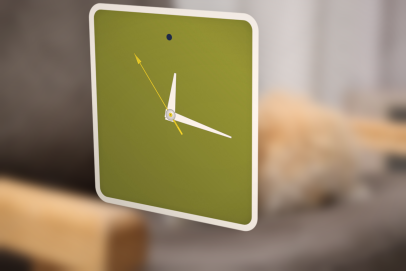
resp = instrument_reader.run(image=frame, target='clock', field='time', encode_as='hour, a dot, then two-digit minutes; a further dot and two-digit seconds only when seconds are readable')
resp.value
12.16.54
